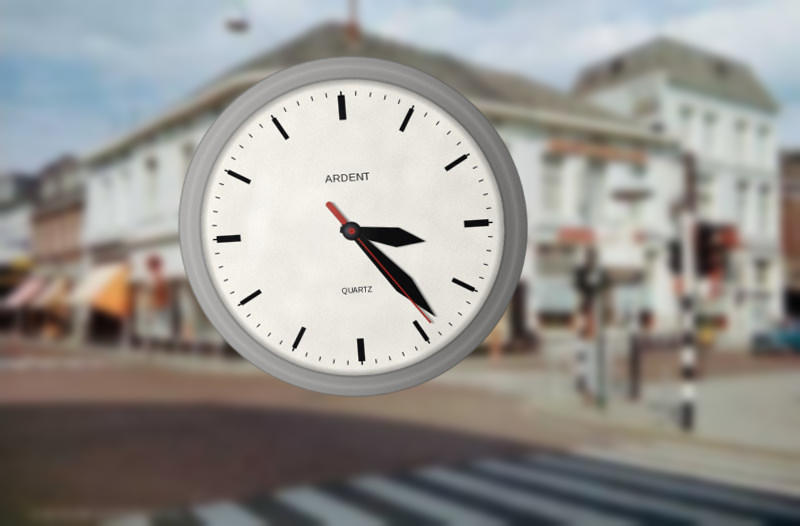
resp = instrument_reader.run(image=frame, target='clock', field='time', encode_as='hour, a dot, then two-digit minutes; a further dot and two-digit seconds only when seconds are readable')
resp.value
3.23.24
